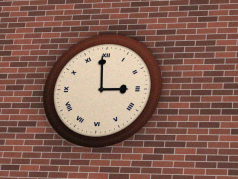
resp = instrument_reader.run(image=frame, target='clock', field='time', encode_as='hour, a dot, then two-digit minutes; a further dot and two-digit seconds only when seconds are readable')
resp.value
2.59
